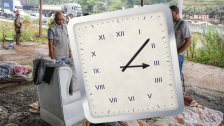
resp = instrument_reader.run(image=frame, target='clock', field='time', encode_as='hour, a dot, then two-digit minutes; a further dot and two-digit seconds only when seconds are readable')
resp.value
3.08
